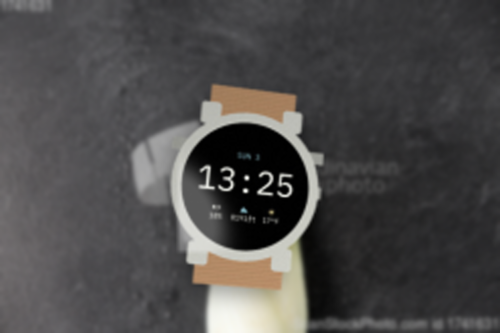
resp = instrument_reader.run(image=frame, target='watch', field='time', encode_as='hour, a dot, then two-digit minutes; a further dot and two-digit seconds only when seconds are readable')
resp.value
13.25
